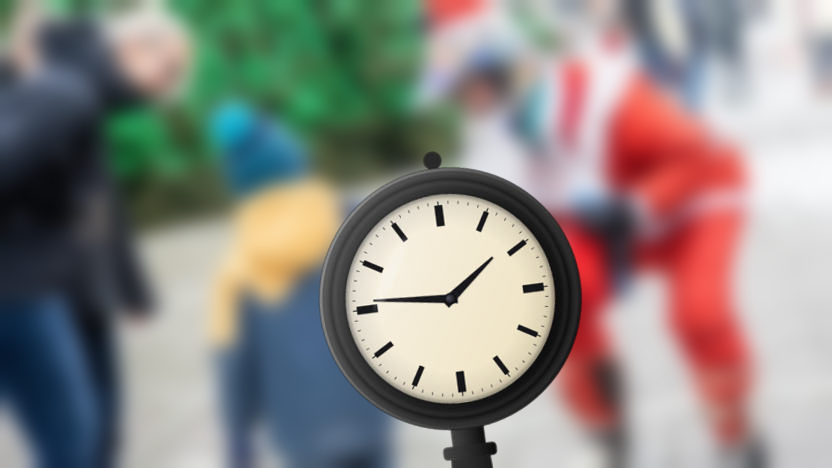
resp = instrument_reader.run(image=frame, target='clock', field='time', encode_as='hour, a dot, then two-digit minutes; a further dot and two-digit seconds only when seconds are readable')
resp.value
1.46
